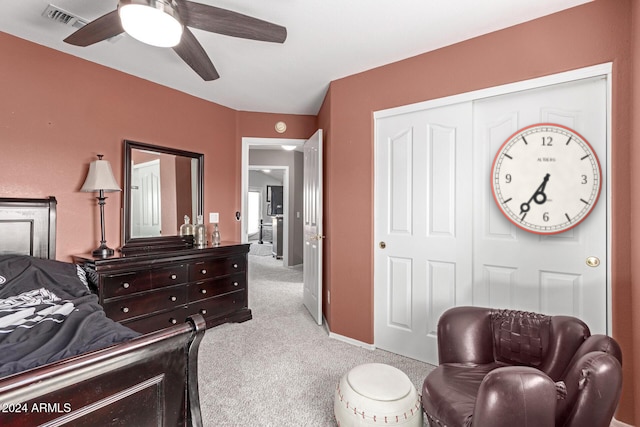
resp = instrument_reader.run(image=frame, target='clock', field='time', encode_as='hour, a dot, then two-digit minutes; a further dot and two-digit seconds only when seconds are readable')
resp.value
6.36
